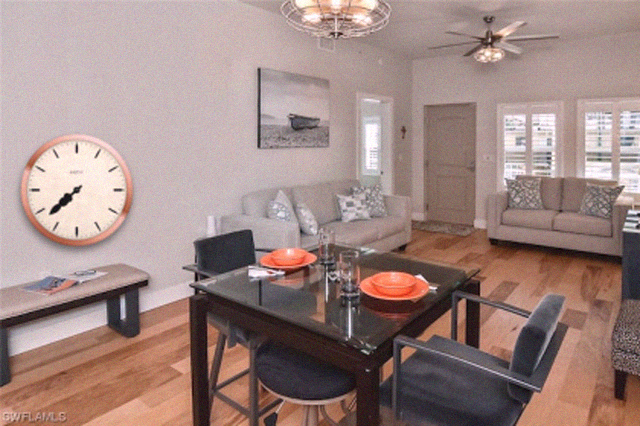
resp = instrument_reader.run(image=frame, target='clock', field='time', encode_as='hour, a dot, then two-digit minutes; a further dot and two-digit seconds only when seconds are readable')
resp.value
7.38
